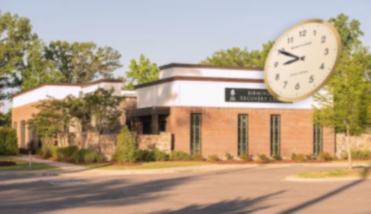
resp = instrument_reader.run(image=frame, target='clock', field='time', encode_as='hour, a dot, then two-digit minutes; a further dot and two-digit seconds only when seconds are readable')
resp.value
8.50
